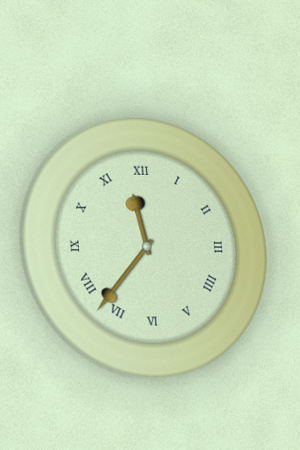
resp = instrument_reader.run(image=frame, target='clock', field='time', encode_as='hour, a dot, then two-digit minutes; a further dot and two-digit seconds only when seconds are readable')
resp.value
11.37
